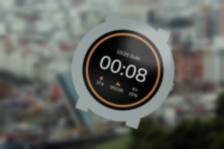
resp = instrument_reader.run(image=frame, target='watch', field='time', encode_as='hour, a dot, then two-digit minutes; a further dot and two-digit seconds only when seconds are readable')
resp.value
0.08
